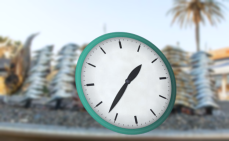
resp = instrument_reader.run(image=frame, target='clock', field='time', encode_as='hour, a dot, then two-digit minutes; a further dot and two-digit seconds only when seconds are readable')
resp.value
1.37
